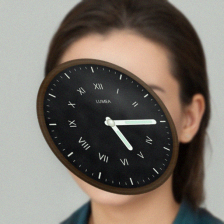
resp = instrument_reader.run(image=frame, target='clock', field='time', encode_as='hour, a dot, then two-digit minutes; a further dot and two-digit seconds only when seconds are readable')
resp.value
5.15
